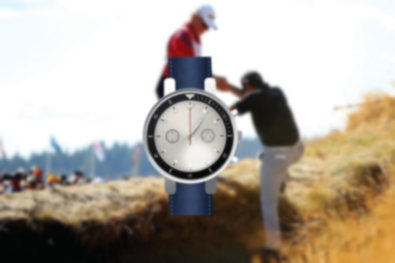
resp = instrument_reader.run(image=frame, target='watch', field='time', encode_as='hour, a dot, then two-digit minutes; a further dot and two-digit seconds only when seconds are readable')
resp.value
1.06
